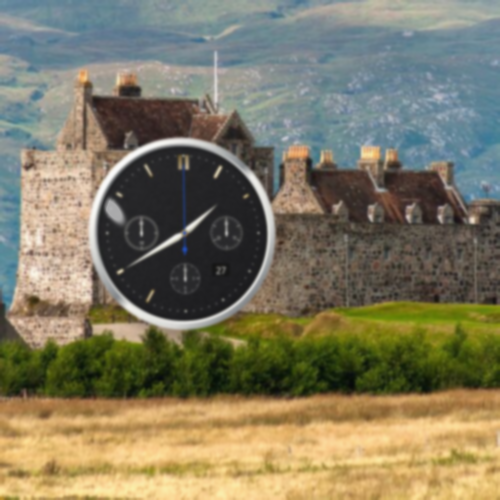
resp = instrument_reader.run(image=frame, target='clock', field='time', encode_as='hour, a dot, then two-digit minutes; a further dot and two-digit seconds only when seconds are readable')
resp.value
1.40
